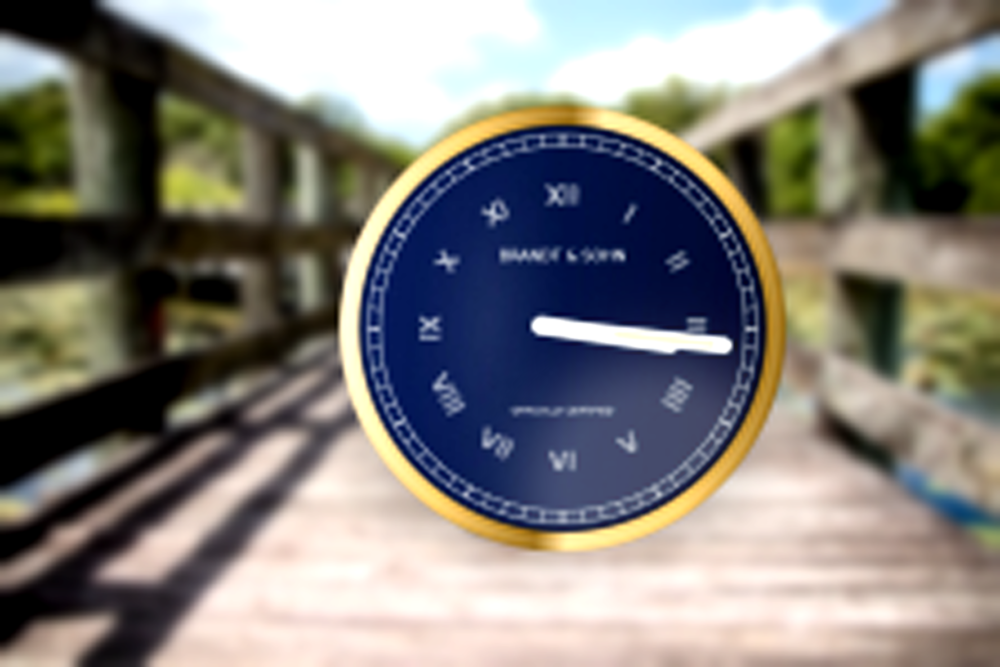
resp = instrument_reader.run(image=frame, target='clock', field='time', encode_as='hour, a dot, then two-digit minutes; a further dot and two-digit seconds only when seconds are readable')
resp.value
3.16
